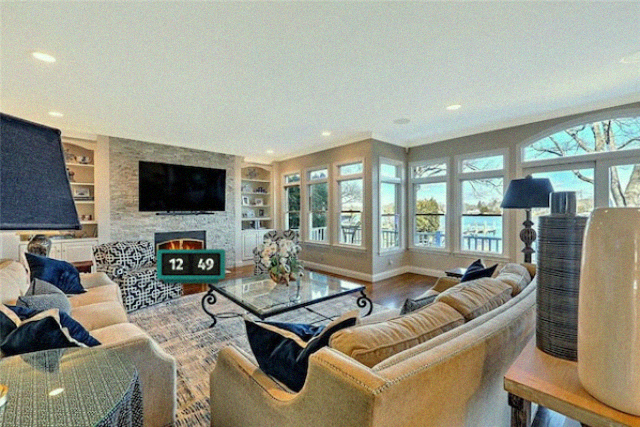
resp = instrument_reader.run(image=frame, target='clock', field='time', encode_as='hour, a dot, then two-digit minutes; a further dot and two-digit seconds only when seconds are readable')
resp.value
12.49
